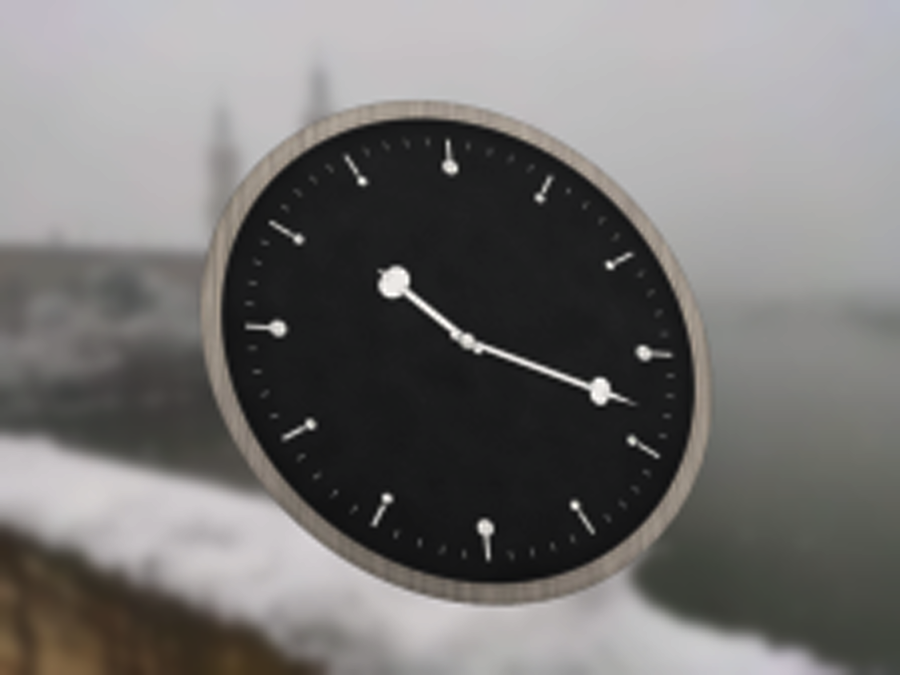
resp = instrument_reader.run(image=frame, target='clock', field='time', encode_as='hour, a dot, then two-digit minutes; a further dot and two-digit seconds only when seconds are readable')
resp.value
10.18
